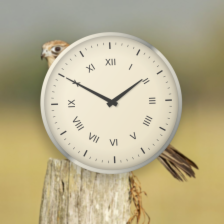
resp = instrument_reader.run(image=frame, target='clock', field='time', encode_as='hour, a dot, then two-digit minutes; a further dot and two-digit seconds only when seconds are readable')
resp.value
1.50
